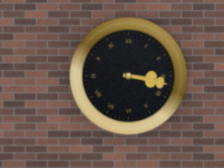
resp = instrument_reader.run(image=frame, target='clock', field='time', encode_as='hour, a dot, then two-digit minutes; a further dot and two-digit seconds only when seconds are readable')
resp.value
3.17
